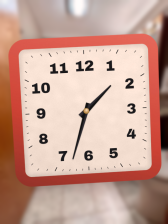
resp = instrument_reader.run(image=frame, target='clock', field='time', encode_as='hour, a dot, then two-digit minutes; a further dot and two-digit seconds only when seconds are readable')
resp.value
1.33
